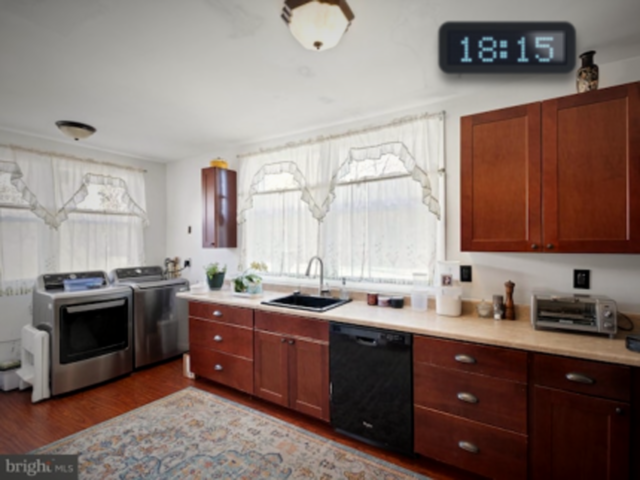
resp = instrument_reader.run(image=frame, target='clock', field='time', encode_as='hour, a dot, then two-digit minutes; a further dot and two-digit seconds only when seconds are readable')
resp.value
18.15
